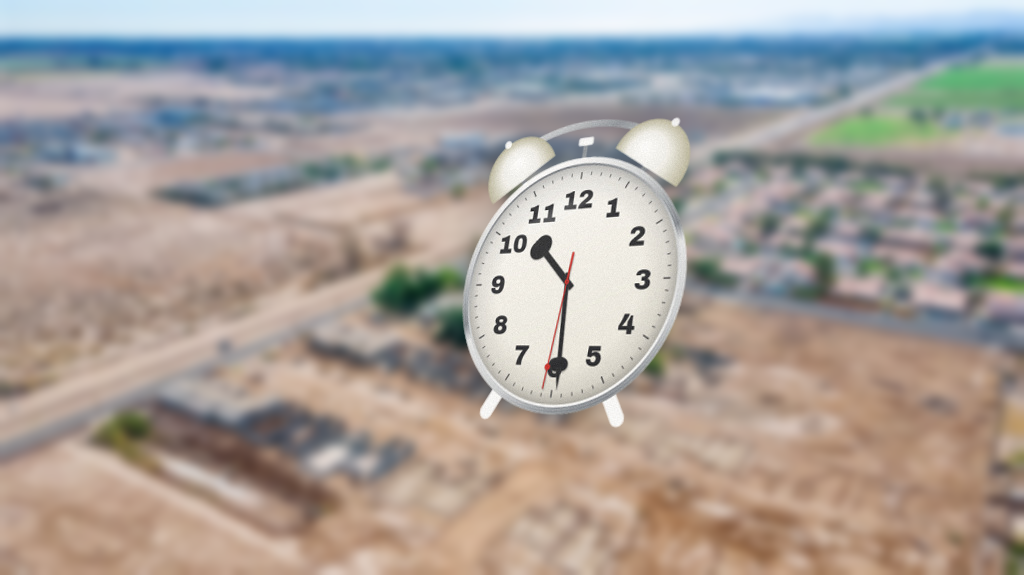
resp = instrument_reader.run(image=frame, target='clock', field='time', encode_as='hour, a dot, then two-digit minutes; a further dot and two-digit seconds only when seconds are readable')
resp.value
10.29.31
